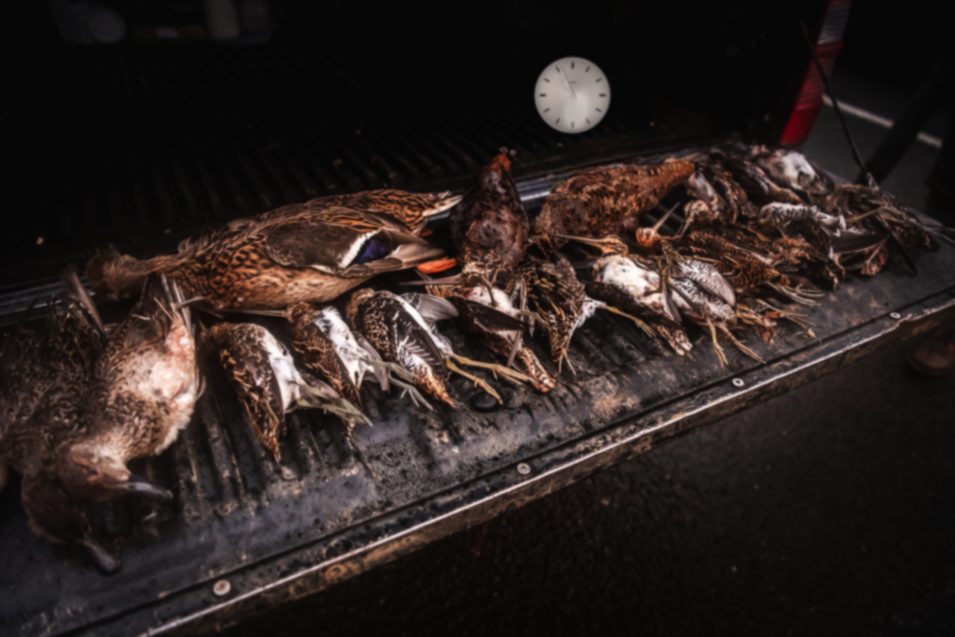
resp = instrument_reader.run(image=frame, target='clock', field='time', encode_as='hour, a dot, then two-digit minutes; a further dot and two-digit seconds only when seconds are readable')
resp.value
10.56
